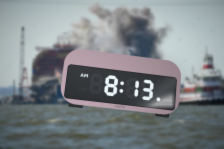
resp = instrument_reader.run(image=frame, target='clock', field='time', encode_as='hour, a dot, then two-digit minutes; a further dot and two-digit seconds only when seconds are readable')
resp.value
8.13
